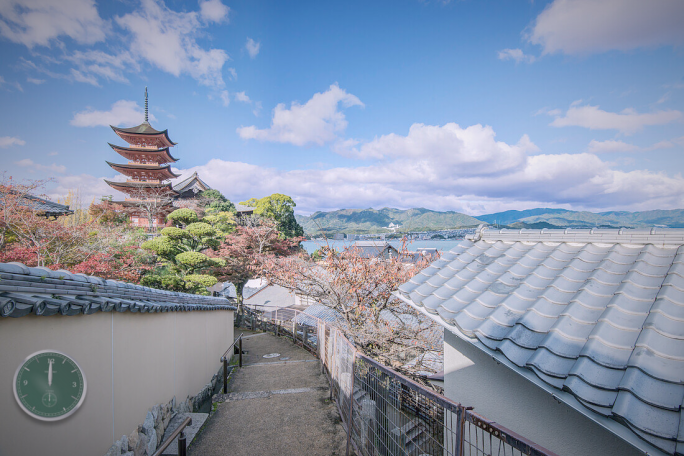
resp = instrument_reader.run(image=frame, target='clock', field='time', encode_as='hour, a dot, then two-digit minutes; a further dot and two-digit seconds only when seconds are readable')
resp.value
12.00
